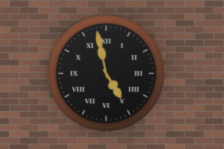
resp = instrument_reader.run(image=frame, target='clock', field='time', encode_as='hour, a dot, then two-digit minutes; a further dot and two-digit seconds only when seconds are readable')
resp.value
4.58
